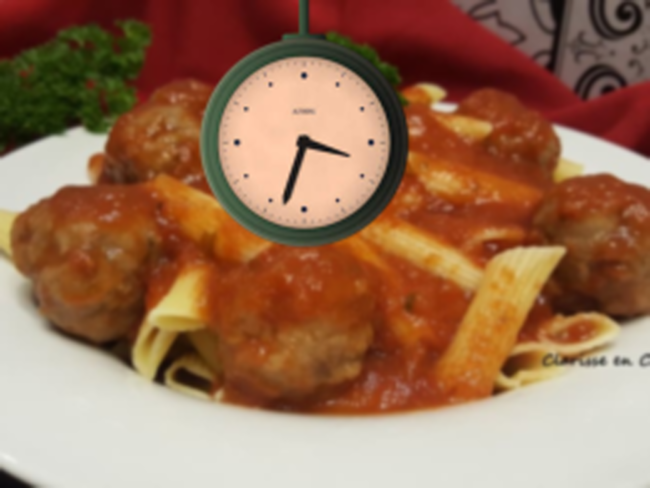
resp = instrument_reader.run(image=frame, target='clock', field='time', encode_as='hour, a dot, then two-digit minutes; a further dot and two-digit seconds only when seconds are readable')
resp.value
3.33
